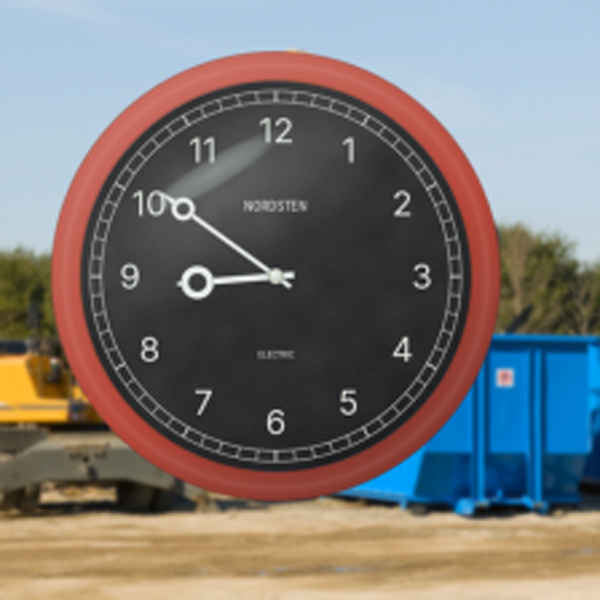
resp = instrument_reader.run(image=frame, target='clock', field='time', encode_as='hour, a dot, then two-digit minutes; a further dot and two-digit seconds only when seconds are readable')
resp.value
8.51
